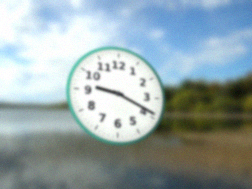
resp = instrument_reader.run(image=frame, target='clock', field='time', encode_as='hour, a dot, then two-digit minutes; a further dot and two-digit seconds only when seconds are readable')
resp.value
9.19
